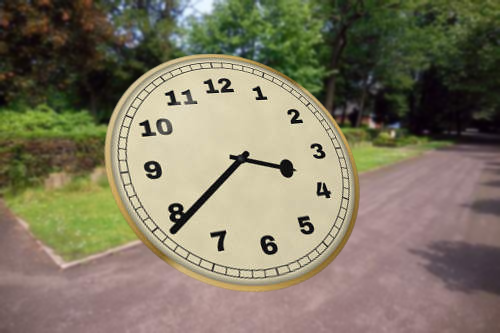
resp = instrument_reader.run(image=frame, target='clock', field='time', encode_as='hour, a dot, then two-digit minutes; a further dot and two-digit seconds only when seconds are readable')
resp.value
3.39
